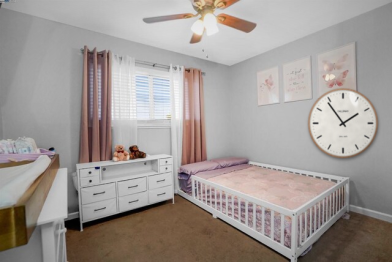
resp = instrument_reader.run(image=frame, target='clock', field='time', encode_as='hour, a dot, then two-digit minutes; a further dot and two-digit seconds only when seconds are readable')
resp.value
1.54
